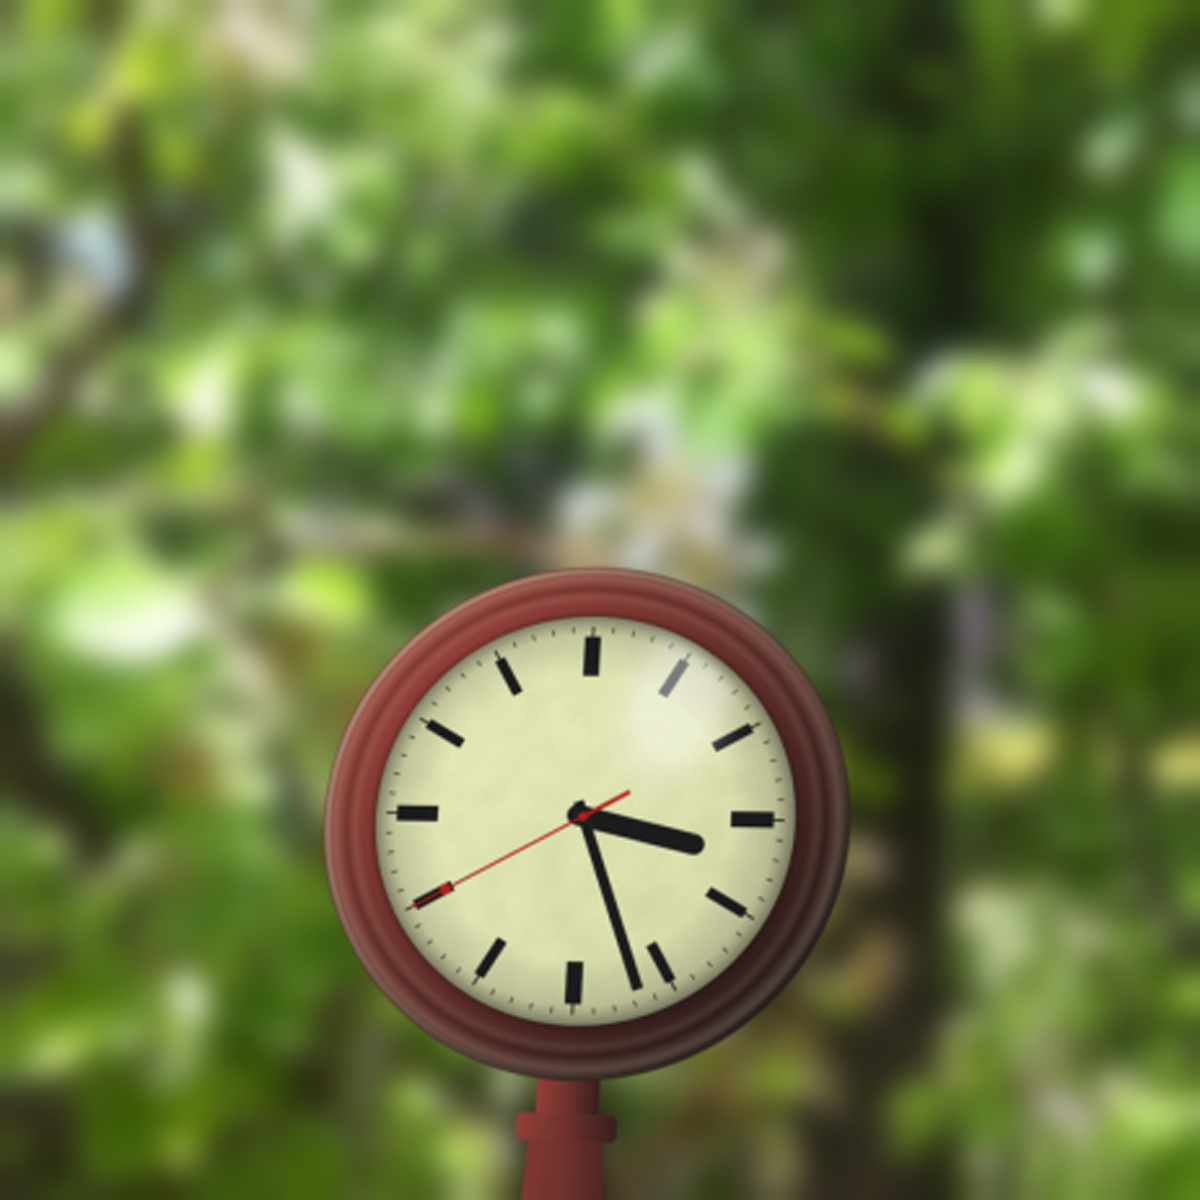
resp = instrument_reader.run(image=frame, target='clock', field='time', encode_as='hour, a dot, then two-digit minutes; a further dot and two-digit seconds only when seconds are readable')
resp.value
3.26.40
